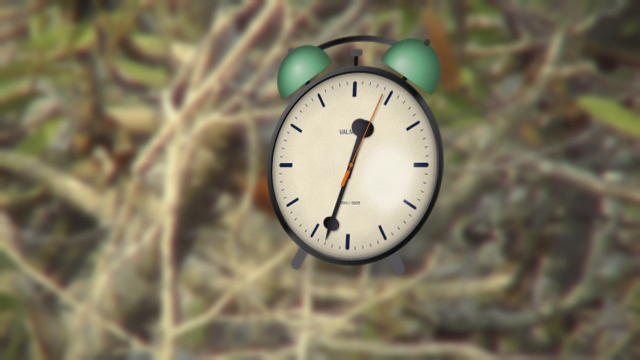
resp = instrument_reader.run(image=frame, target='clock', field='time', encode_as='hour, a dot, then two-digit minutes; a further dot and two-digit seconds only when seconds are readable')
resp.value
12.33.04
